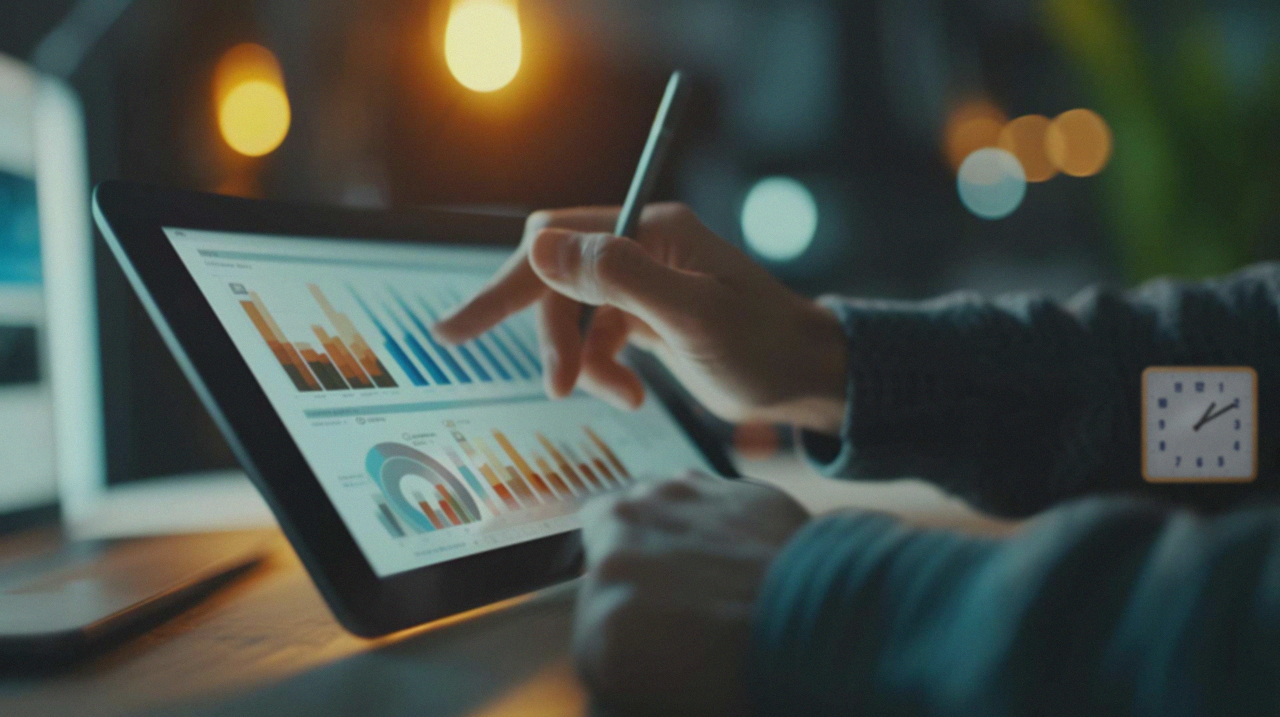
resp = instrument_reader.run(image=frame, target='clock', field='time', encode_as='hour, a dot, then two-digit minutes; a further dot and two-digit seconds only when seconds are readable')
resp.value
1.10
